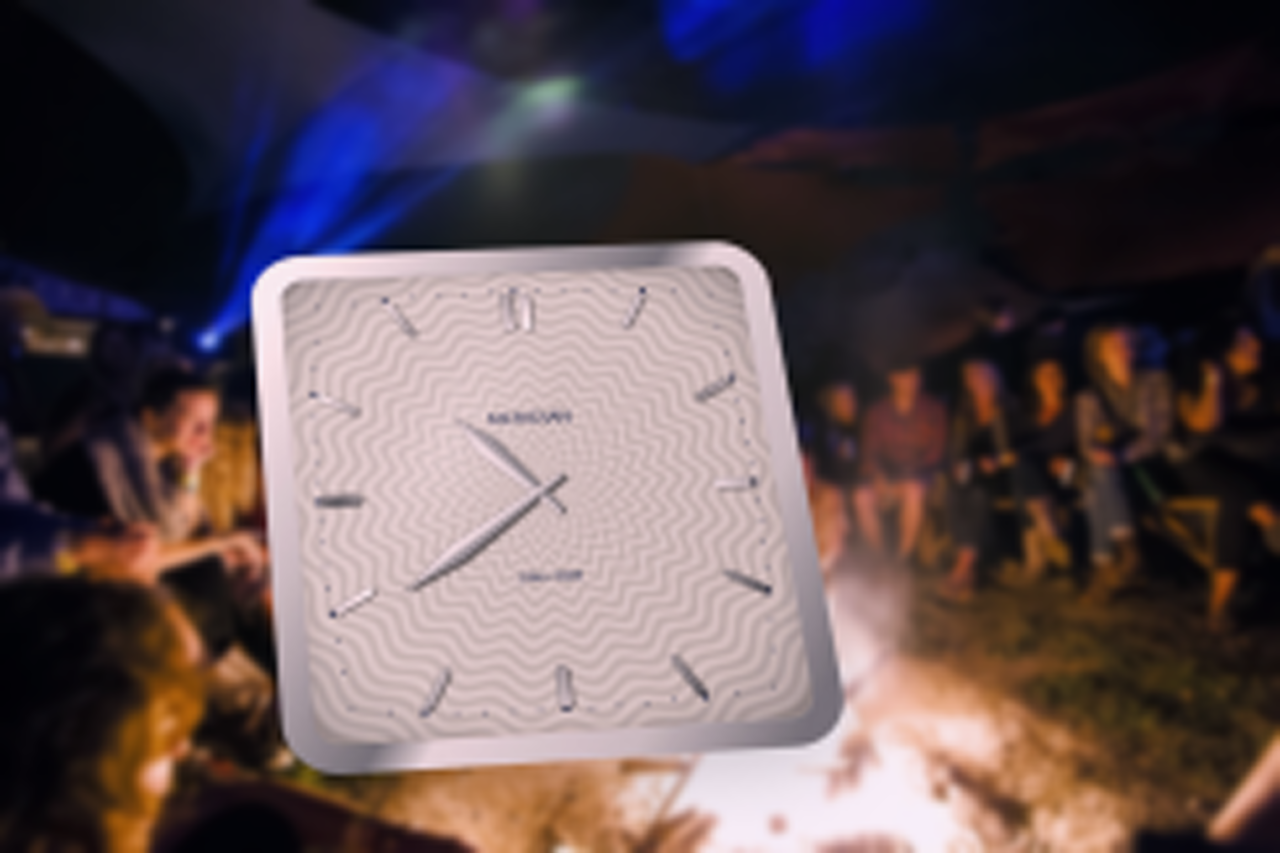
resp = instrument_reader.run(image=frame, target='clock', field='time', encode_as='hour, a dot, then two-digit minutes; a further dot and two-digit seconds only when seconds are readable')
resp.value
10.39
